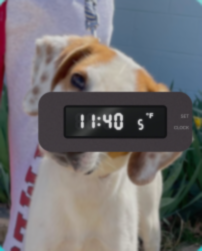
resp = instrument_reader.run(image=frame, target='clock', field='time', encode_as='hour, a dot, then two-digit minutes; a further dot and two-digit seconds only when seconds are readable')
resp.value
11.40
